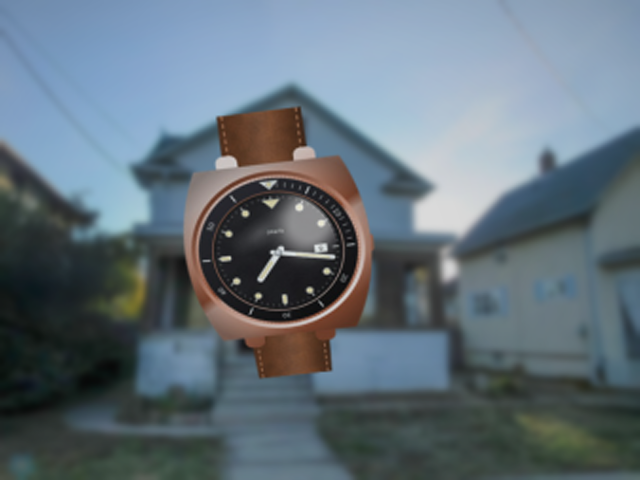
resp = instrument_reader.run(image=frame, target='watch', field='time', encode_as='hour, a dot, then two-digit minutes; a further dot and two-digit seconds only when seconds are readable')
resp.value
7.17
